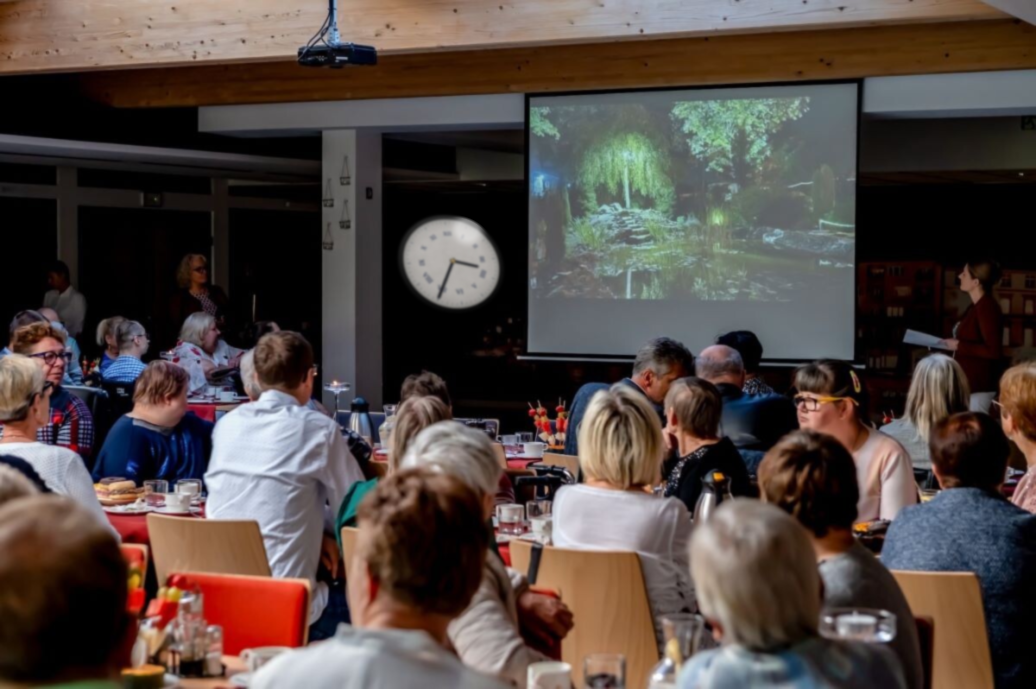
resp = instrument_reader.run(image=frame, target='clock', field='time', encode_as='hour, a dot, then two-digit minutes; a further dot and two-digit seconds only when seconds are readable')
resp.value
3.35
